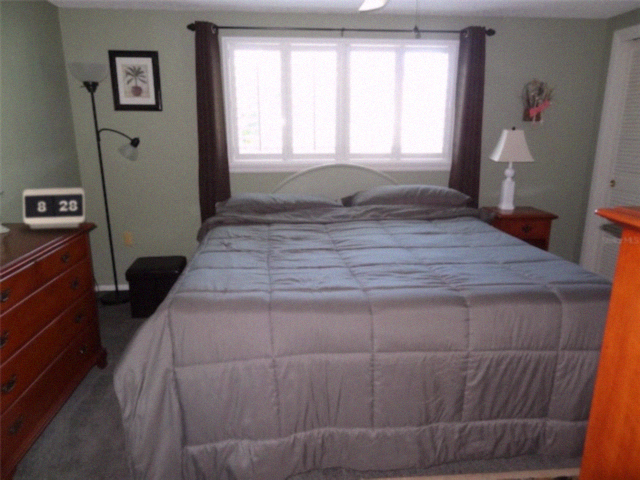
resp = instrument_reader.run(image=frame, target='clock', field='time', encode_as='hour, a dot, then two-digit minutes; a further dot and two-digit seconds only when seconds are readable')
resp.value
8.28
